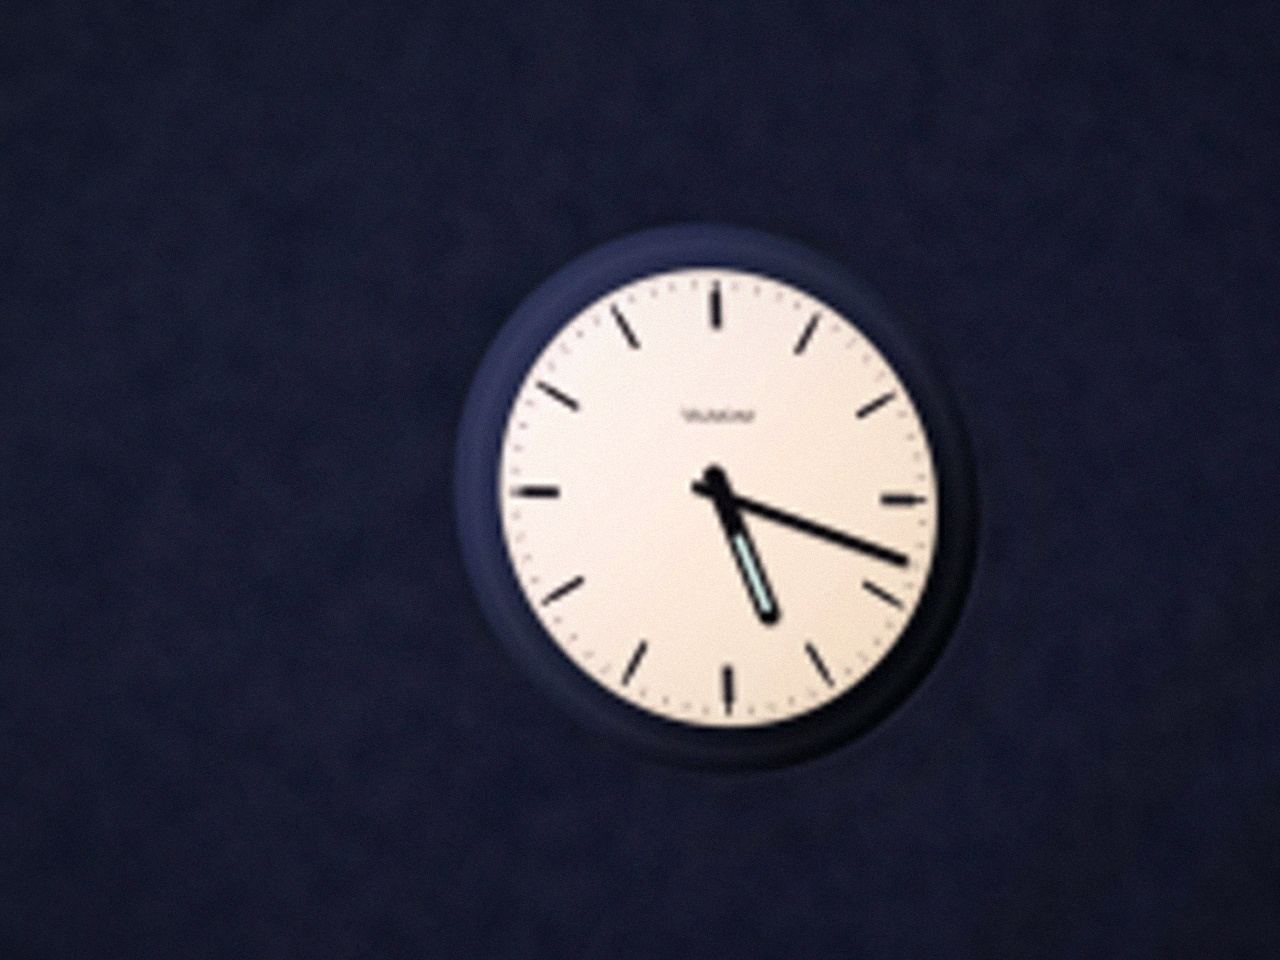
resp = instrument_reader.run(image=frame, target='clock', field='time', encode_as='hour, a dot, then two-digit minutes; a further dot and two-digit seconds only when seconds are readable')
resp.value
5.18
